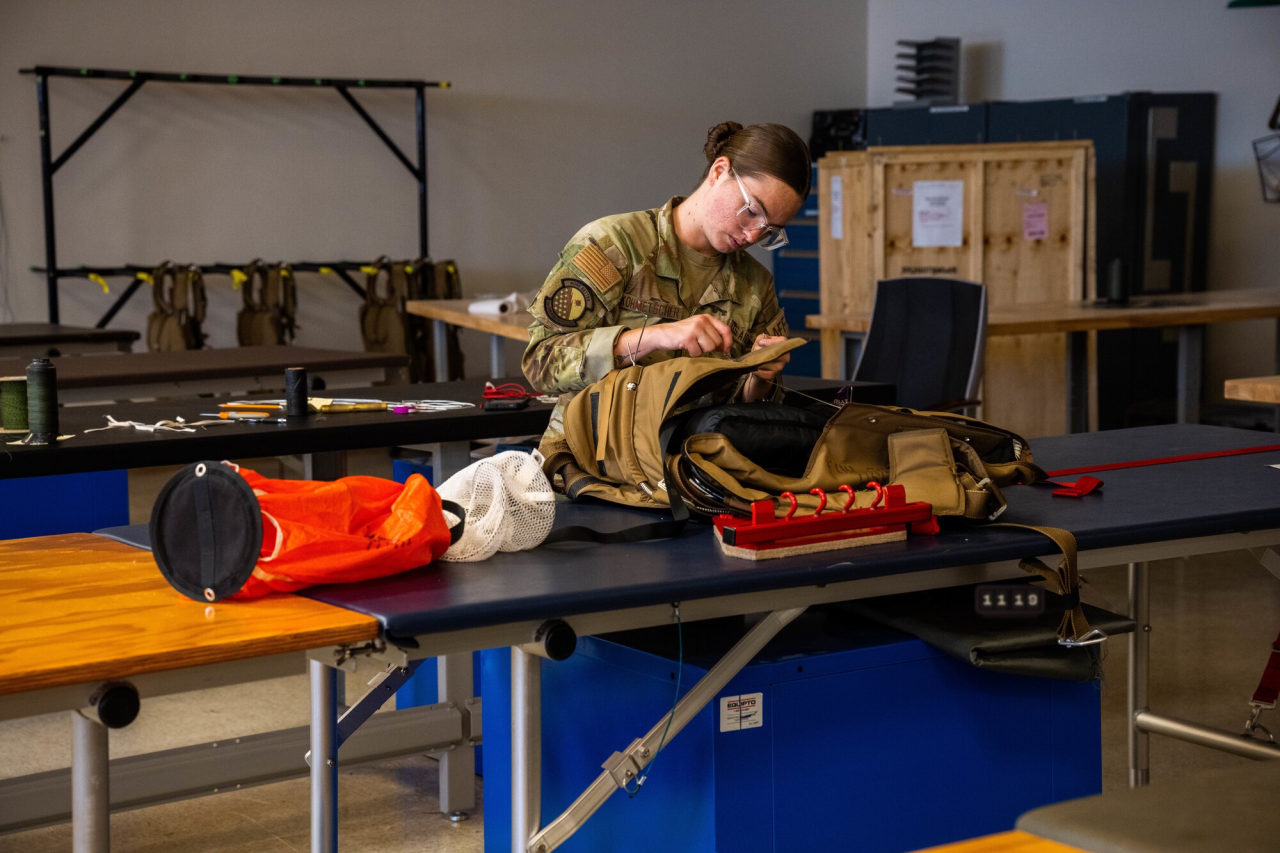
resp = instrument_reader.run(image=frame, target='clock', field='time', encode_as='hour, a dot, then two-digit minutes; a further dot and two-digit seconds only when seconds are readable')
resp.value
11.19
